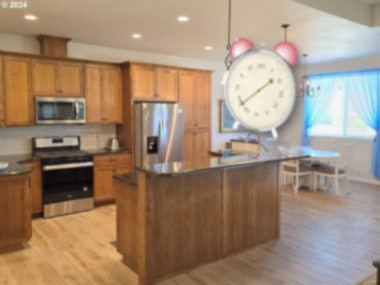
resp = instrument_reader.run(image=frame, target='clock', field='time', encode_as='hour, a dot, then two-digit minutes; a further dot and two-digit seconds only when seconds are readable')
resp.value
1.38
